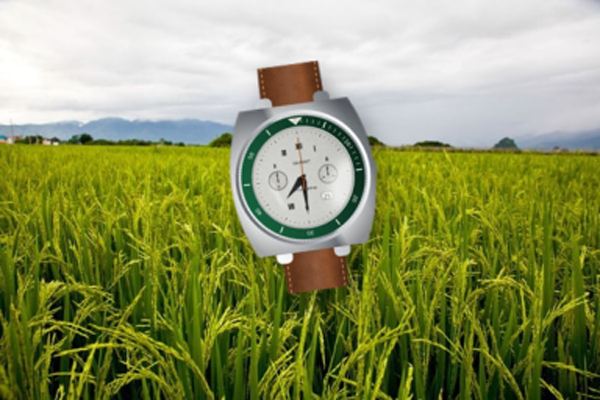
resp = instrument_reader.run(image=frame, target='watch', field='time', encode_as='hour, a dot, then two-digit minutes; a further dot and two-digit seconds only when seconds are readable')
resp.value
7.30
